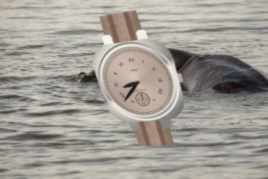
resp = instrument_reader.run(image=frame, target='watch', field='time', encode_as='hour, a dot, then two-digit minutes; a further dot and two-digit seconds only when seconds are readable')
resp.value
8.38
